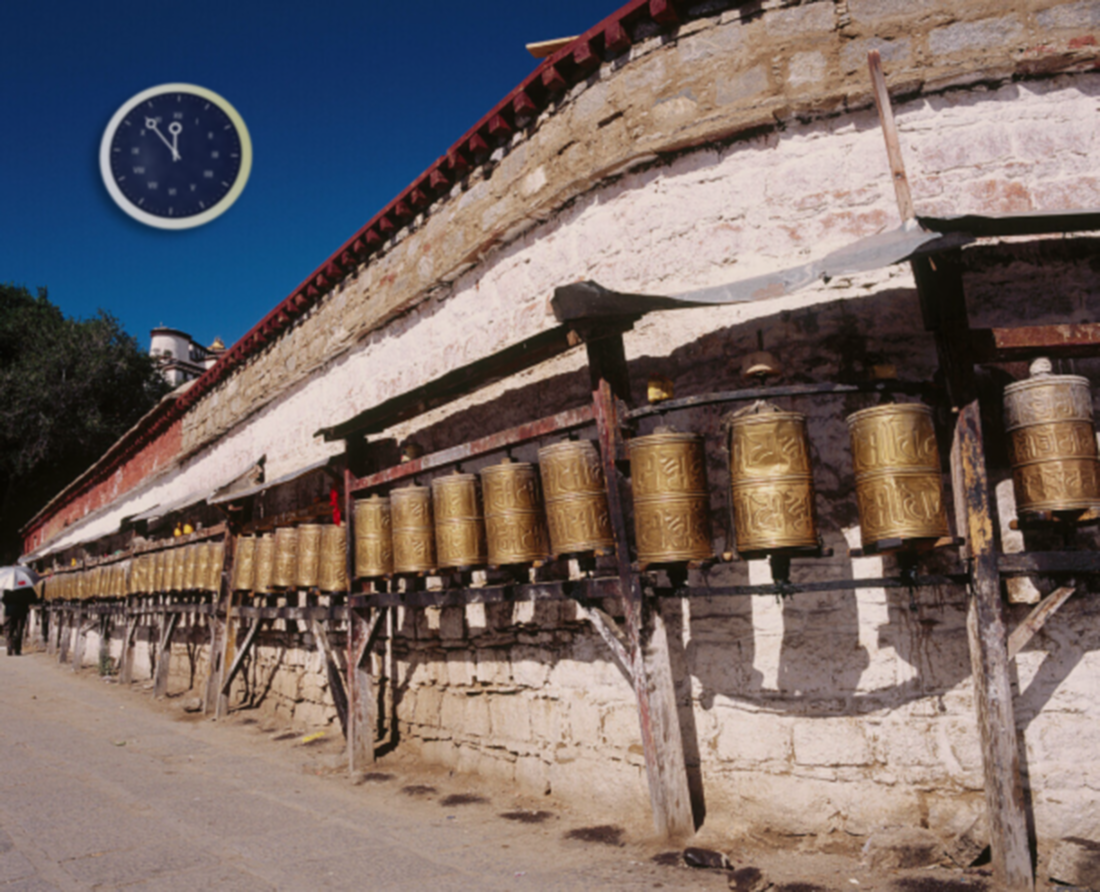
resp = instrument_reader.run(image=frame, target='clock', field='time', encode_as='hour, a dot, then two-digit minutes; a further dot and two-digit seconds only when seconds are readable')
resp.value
11.53
